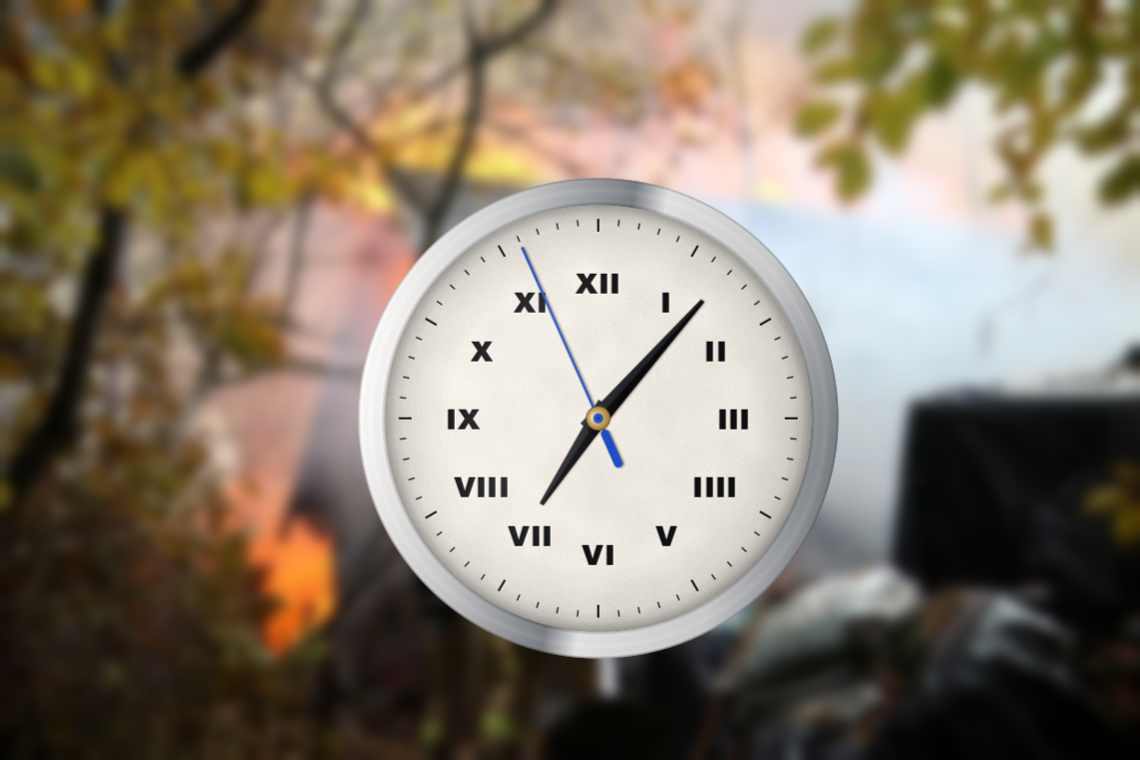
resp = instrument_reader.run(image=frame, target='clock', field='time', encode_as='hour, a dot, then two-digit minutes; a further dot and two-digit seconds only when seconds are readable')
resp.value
7.06.56
